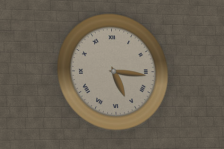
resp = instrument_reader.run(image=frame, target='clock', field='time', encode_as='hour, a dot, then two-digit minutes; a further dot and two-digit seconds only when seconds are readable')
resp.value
5.16
